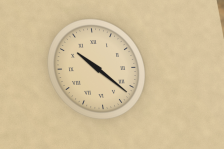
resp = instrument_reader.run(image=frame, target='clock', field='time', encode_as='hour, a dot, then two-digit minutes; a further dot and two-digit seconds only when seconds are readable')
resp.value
10.22
